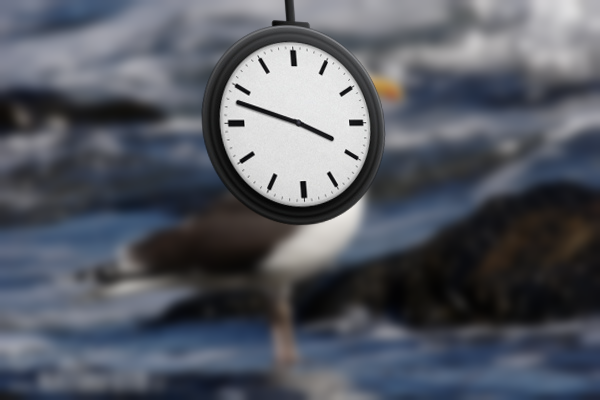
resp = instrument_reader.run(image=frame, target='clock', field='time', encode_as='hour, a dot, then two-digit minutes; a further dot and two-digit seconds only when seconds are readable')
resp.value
3.48
